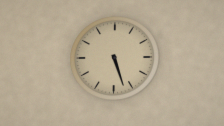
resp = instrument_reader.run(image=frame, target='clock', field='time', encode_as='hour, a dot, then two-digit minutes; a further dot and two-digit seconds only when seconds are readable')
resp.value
5.27
